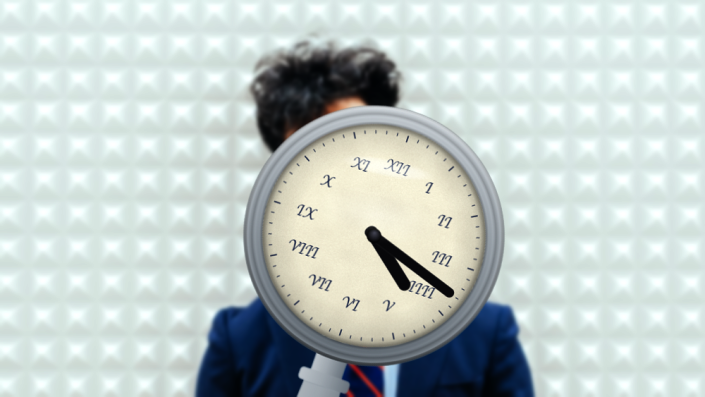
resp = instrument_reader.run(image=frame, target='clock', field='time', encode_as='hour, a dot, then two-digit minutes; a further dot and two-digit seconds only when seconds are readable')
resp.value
4.18
